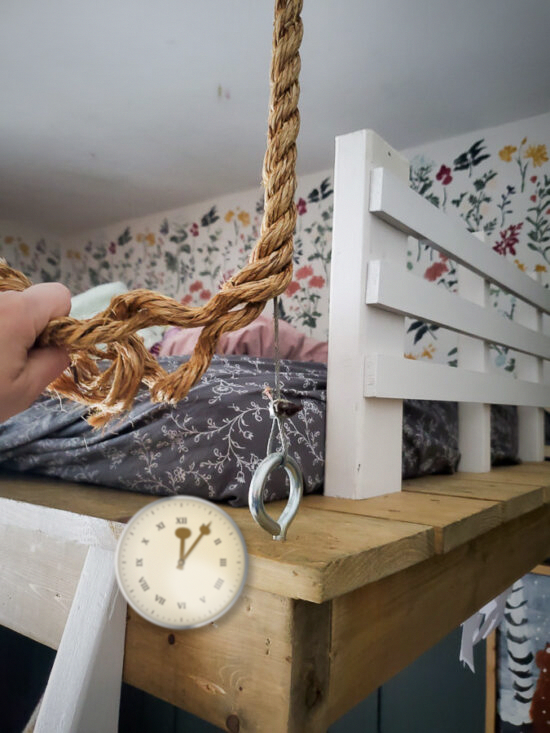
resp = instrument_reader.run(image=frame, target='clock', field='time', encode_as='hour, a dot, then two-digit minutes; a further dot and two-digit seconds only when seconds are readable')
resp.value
12.06
